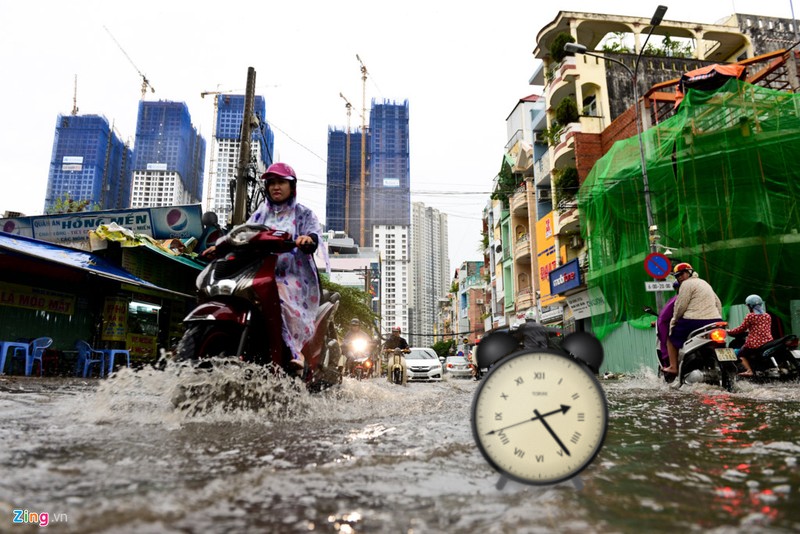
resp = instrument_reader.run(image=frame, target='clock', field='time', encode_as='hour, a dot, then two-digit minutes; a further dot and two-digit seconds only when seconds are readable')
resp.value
2.23.42
